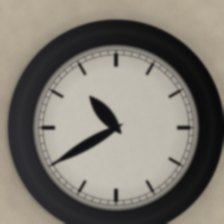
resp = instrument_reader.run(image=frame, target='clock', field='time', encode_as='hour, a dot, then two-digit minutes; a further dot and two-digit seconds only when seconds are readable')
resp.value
10.40
